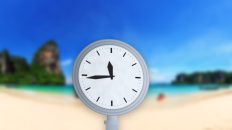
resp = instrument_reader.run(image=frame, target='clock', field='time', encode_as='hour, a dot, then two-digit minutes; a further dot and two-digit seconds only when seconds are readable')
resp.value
11.44
